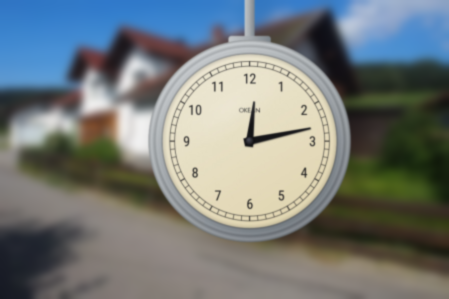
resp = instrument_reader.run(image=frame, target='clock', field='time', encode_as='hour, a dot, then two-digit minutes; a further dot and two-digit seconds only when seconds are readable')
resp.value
12.13
